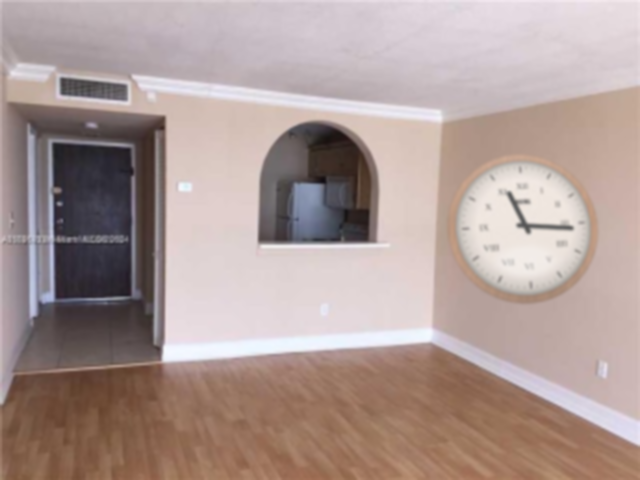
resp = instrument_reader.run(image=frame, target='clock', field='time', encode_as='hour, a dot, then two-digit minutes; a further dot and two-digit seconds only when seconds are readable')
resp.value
11.16
